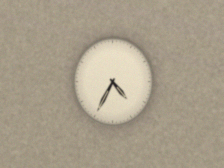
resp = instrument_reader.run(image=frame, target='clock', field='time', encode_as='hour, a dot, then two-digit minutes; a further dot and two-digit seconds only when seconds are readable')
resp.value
4.35
